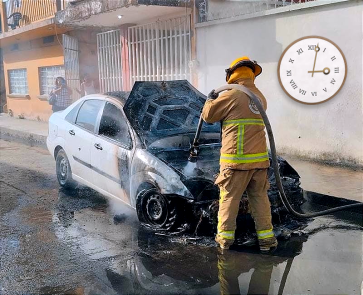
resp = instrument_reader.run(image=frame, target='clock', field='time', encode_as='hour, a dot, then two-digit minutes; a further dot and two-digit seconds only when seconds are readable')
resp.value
3.02
